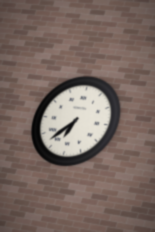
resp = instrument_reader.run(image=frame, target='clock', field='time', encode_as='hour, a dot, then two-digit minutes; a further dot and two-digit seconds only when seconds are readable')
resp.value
6.37
